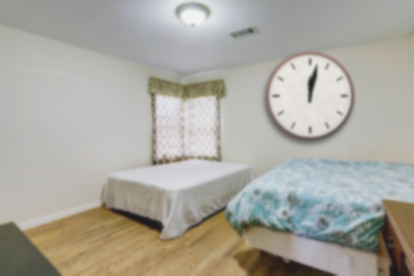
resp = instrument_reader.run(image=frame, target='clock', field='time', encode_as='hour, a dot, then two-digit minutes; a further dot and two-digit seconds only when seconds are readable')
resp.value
12.02
